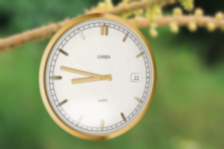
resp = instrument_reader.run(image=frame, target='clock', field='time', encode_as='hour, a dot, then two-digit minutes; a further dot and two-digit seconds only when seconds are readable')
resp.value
8.47
